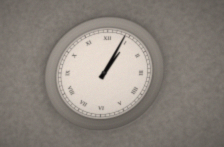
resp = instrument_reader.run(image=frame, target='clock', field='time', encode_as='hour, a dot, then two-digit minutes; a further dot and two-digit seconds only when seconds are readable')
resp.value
1.04
